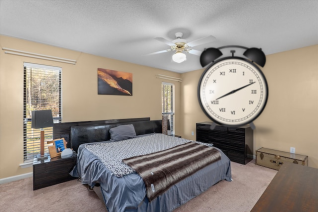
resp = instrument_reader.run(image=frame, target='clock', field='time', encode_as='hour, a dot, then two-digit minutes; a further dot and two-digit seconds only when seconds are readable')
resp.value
8.11
